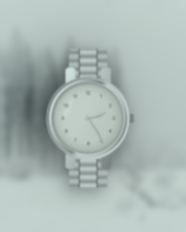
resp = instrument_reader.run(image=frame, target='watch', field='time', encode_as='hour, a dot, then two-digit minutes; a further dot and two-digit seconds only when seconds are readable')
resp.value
2.25
